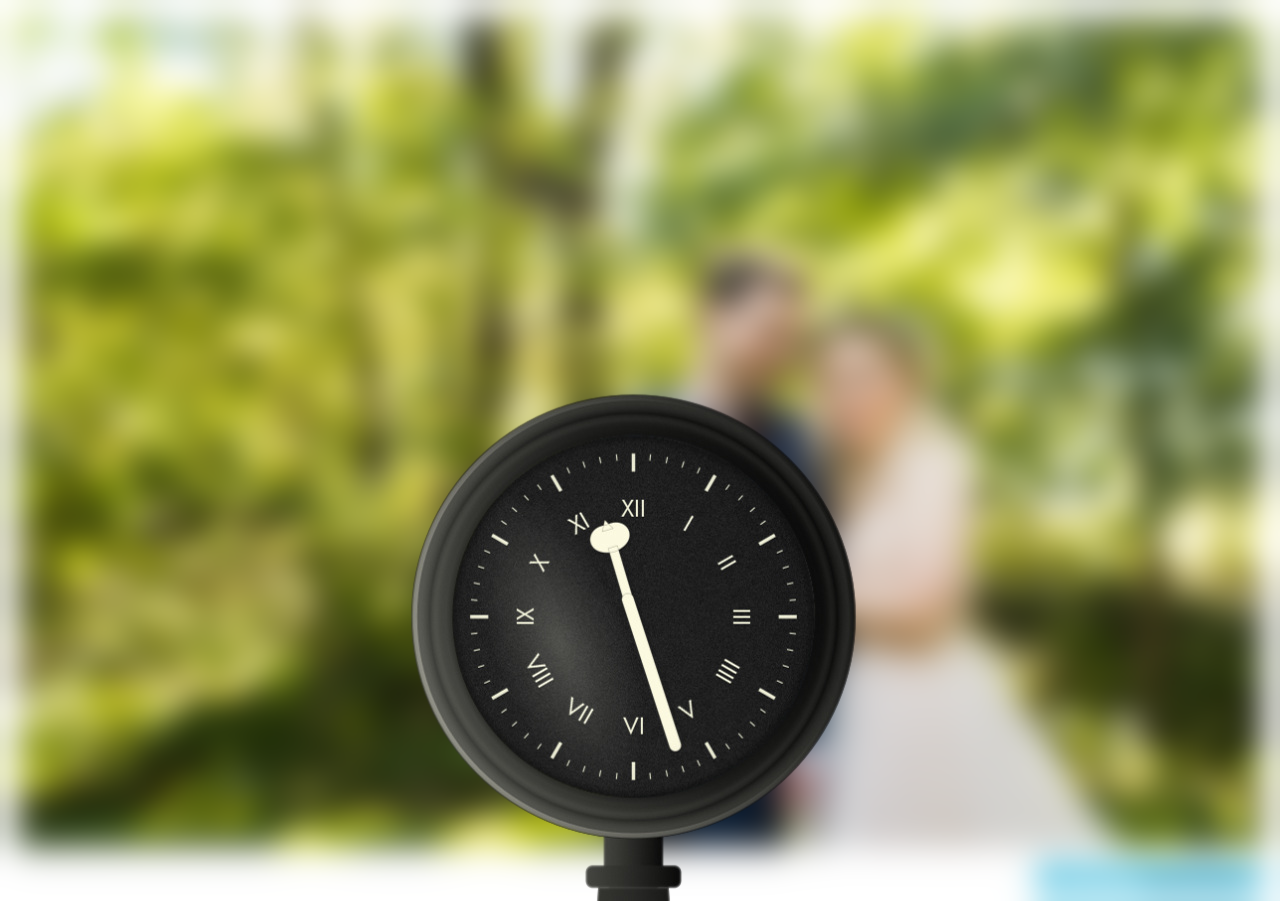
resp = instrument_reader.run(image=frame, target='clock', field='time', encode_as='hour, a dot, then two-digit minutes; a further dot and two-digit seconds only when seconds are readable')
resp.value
11.27
